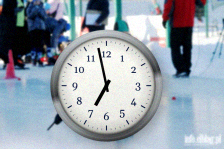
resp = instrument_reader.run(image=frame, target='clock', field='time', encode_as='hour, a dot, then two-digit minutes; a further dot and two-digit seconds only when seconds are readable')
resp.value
6.58
